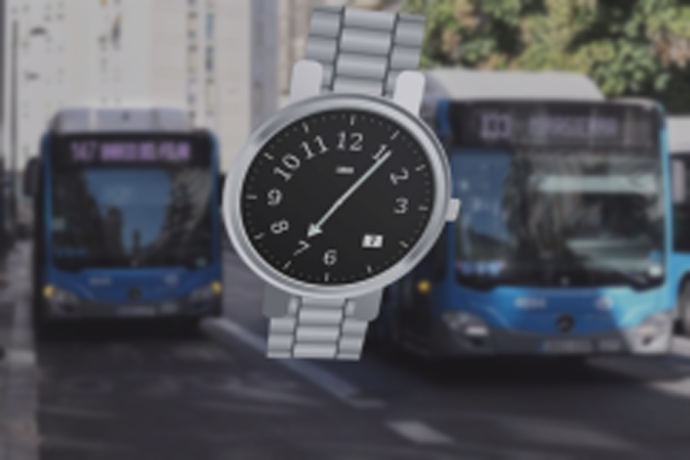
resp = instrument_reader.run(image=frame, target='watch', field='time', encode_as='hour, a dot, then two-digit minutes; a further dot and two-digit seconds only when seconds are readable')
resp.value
7.06
